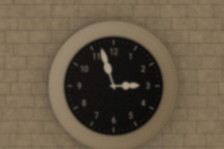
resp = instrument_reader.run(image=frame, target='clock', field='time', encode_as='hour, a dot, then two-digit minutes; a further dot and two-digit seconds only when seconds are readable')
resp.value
2.57
